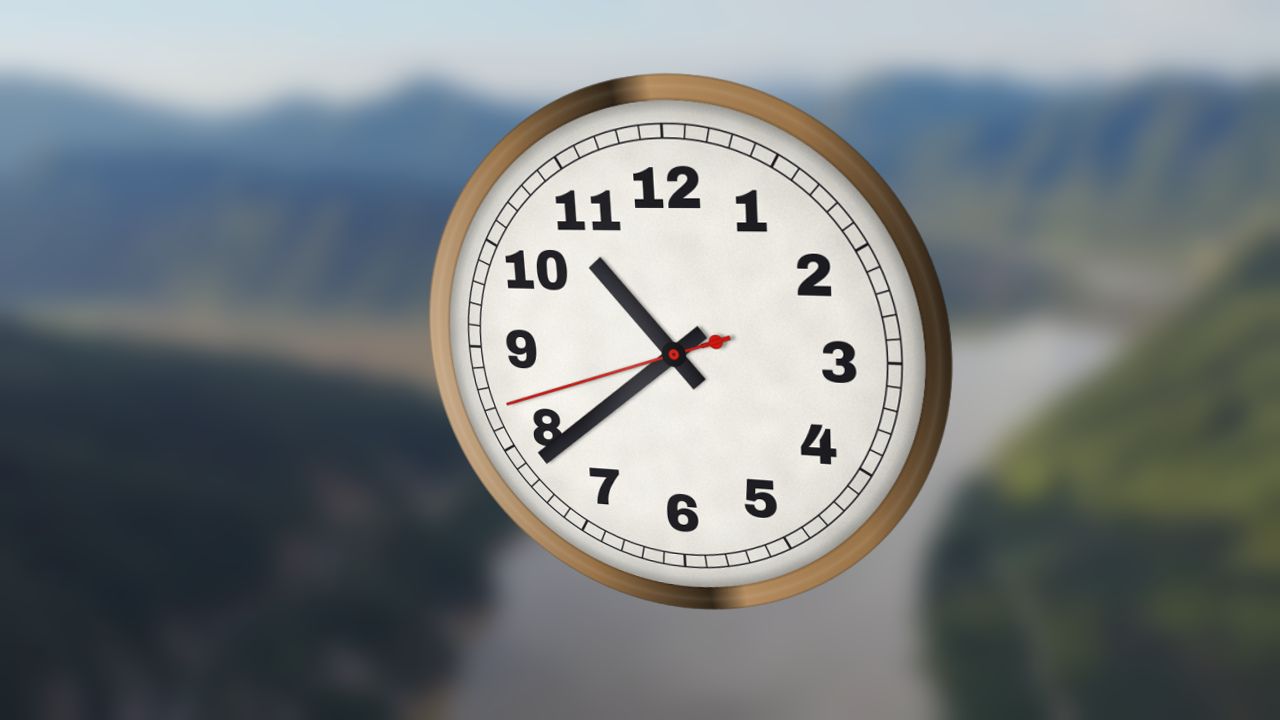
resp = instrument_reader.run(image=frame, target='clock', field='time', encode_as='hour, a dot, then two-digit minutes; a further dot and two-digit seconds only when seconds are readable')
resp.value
10.38.42
